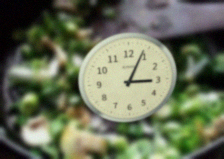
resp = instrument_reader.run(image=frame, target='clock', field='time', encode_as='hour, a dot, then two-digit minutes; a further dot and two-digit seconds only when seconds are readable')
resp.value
3.04
